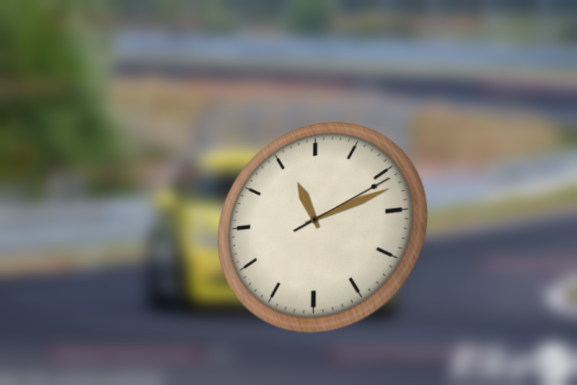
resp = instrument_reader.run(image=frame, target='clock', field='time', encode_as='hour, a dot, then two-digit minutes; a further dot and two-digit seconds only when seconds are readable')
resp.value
11.12.11
